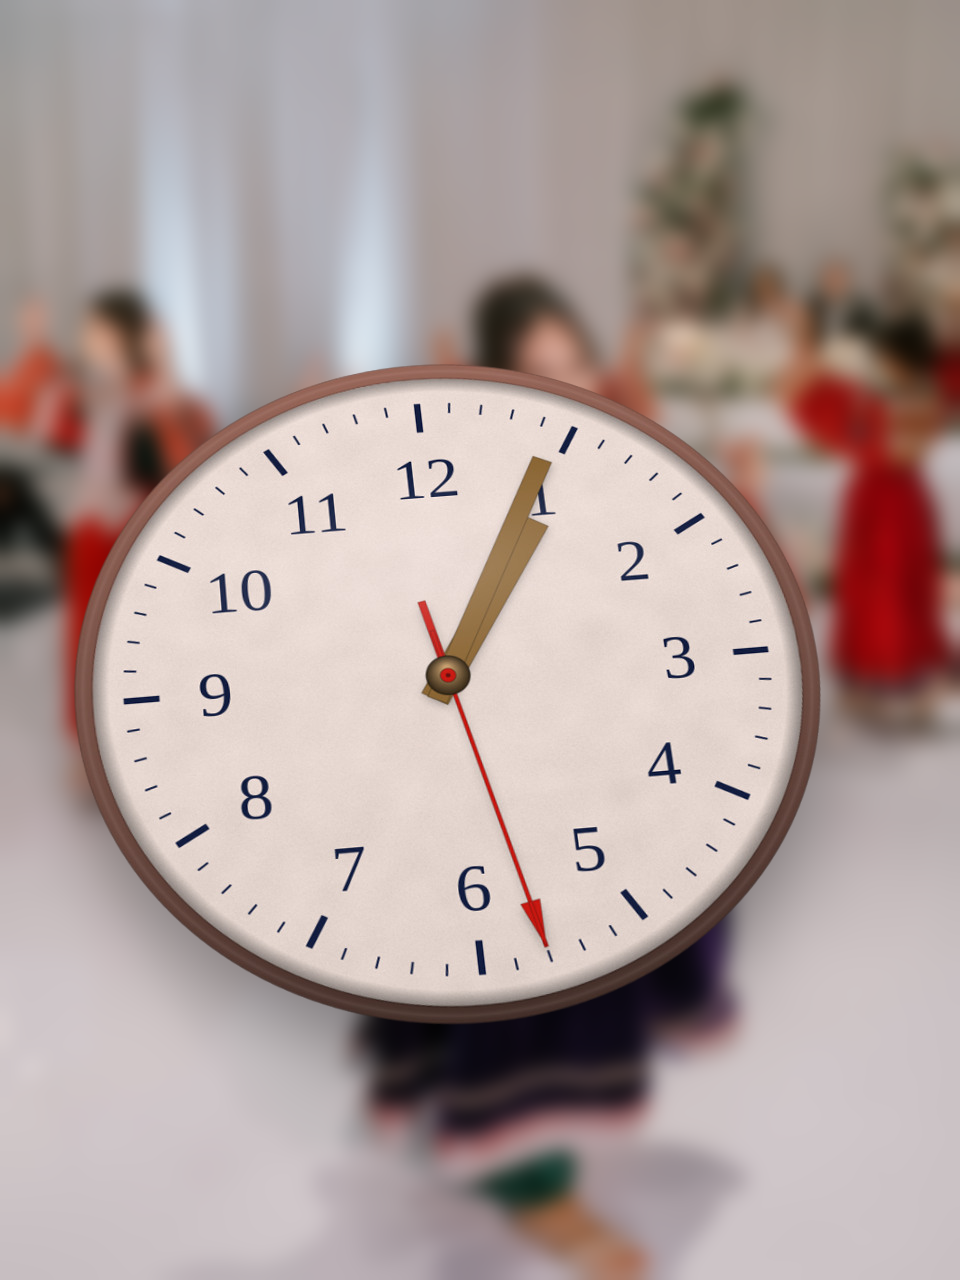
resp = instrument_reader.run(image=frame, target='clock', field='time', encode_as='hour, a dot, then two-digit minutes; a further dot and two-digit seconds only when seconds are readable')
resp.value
1.04.28
